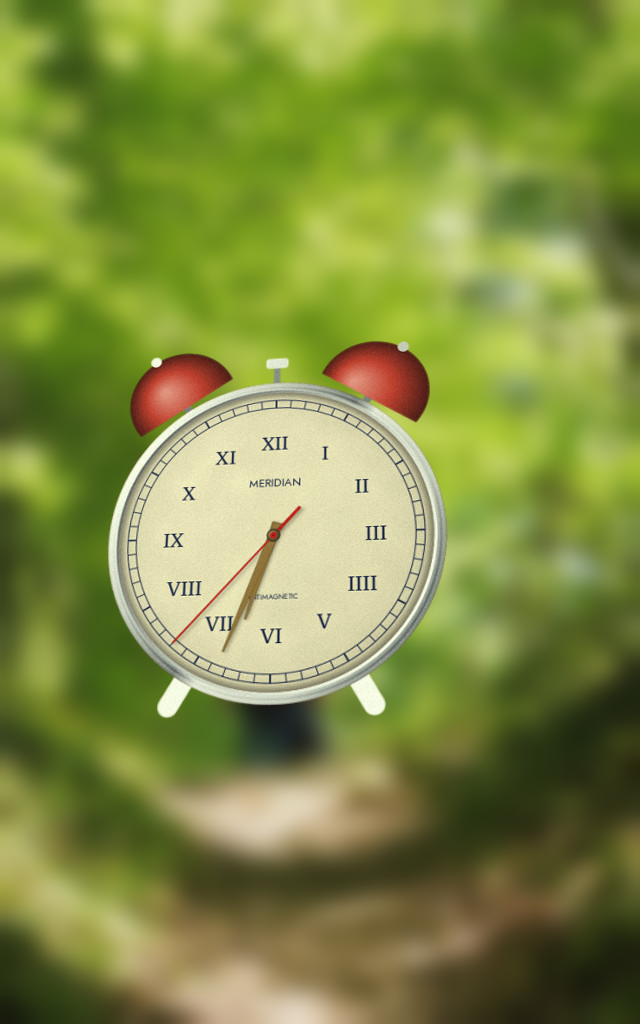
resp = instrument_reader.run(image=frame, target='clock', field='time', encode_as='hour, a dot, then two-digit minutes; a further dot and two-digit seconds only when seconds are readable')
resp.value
6.33.37
